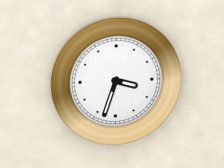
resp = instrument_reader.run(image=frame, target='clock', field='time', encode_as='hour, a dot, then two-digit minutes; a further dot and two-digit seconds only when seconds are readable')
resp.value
3.33
